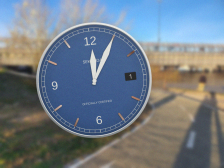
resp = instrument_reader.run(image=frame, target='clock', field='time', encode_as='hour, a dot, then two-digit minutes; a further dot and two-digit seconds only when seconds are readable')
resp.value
12.05
